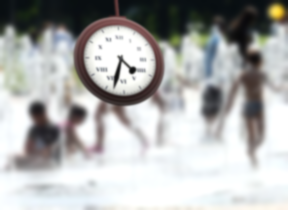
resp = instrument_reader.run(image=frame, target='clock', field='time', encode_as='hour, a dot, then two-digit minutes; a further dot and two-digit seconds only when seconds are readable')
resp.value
4.33
